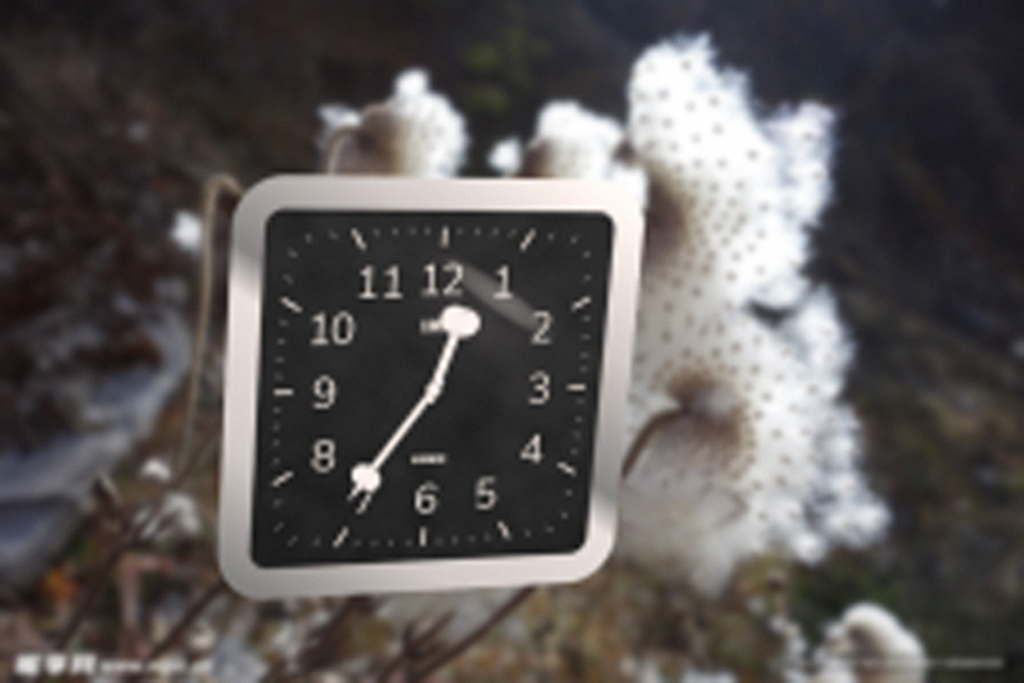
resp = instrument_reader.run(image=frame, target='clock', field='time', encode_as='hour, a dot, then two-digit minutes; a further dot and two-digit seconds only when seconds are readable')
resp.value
12.36
